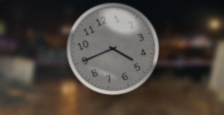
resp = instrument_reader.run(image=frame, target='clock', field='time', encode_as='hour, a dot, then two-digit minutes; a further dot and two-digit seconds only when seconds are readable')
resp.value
4.45
